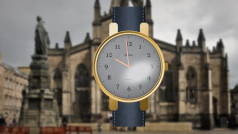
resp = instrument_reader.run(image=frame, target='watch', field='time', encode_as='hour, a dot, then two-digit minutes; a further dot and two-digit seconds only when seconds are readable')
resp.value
9.59
